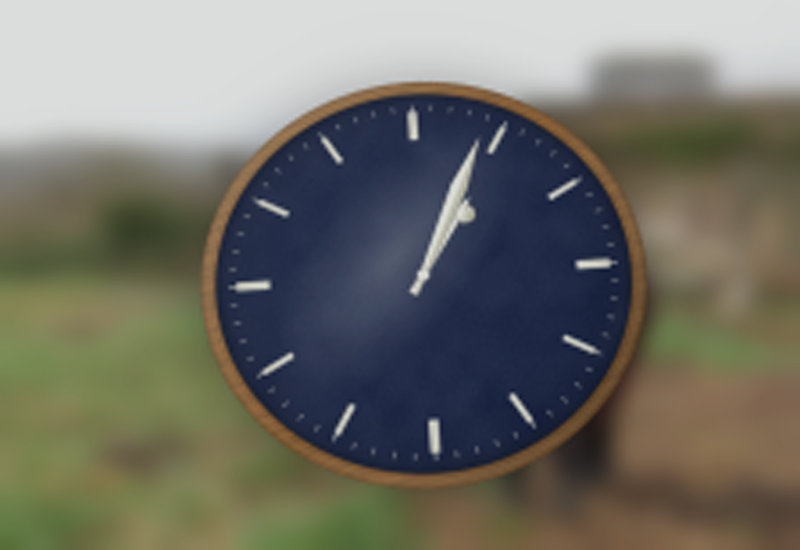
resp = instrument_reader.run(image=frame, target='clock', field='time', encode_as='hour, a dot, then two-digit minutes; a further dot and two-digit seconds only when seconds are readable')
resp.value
1.04
